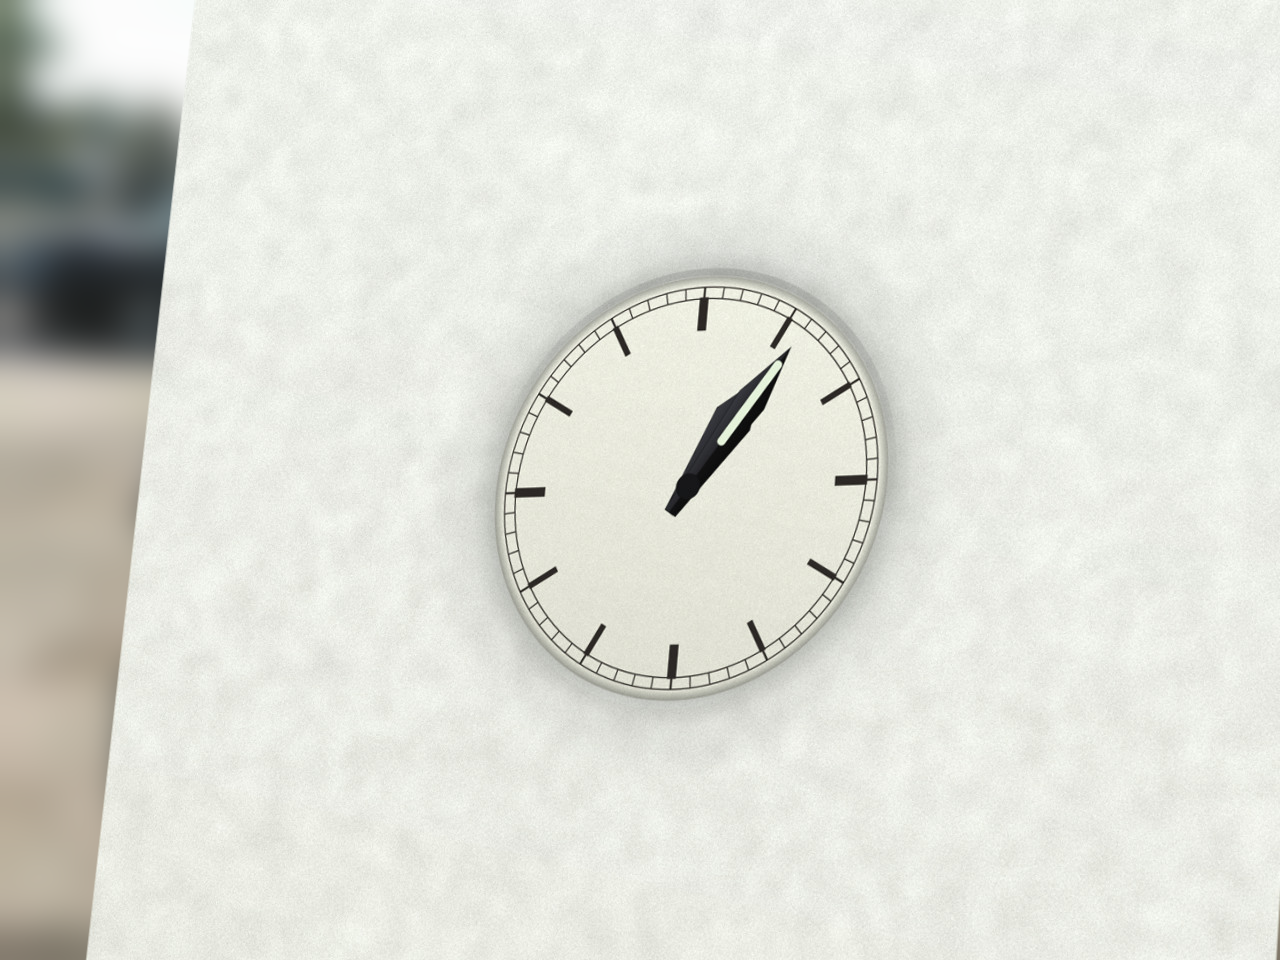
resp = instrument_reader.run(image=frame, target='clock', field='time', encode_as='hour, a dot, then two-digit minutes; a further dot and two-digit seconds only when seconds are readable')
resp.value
1.06
